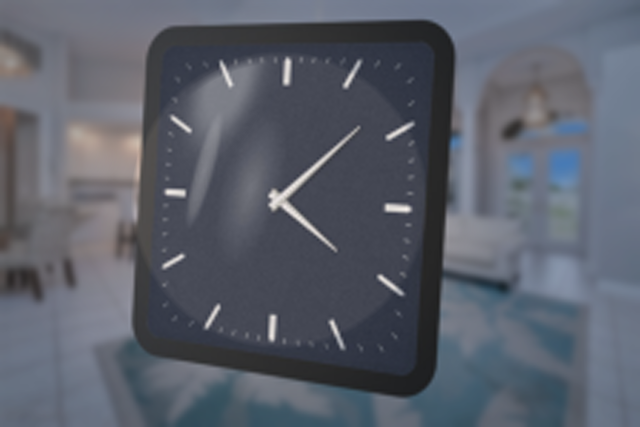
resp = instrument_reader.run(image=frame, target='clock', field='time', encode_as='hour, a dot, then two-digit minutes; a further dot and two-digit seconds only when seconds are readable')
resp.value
4.08
